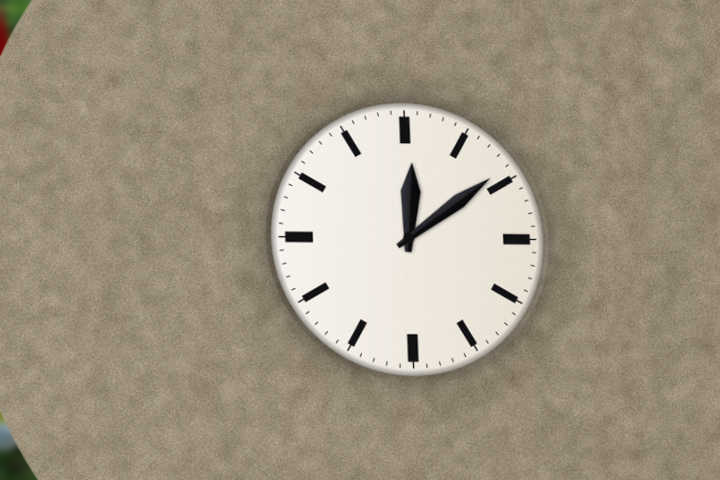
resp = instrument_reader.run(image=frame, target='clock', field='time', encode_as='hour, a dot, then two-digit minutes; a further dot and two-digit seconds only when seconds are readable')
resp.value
12.09
